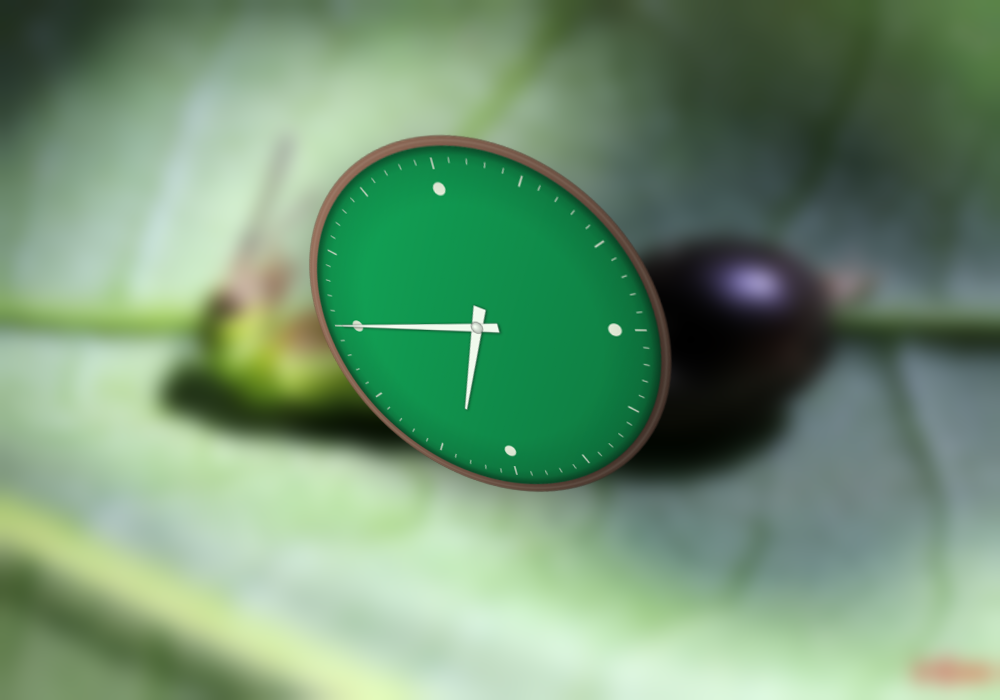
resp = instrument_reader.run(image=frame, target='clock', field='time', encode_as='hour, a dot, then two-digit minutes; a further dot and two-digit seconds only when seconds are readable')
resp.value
6.45
